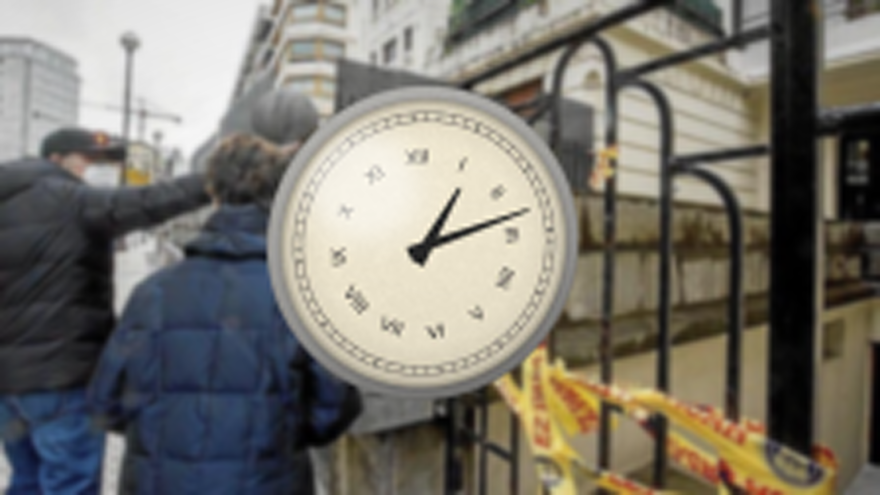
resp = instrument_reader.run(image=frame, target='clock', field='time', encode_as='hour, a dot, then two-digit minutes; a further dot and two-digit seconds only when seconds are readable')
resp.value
1.13
